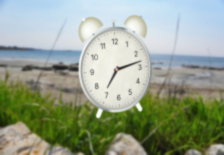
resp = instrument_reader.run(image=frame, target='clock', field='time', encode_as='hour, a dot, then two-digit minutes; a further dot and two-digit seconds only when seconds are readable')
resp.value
7.13
